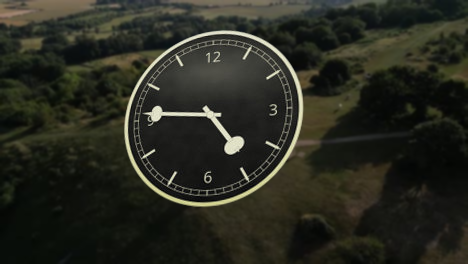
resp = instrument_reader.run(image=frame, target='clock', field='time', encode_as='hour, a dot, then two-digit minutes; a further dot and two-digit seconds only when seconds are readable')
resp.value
4.46
